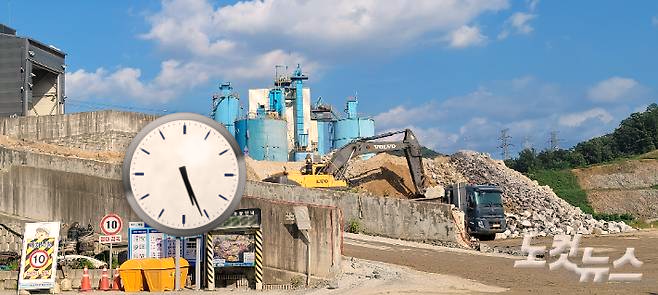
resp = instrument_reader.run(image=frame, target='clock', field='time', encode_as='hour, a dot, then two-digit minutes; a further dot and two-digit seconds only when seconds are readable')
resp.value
5.26
